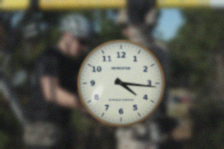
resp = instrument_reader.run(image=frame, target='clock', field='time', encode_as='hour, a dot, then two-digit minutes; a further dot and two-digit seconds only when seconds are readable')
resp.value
4.16
